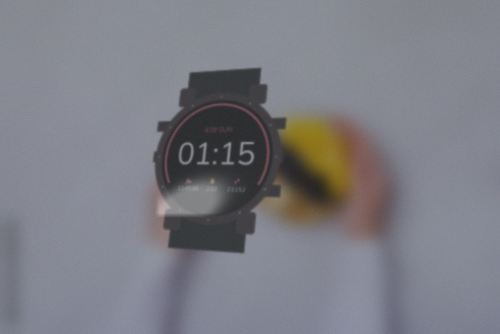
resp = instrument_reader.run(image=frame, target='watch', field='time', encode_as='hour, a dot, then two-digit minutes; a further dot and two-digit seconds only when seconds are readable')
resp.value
1.15
